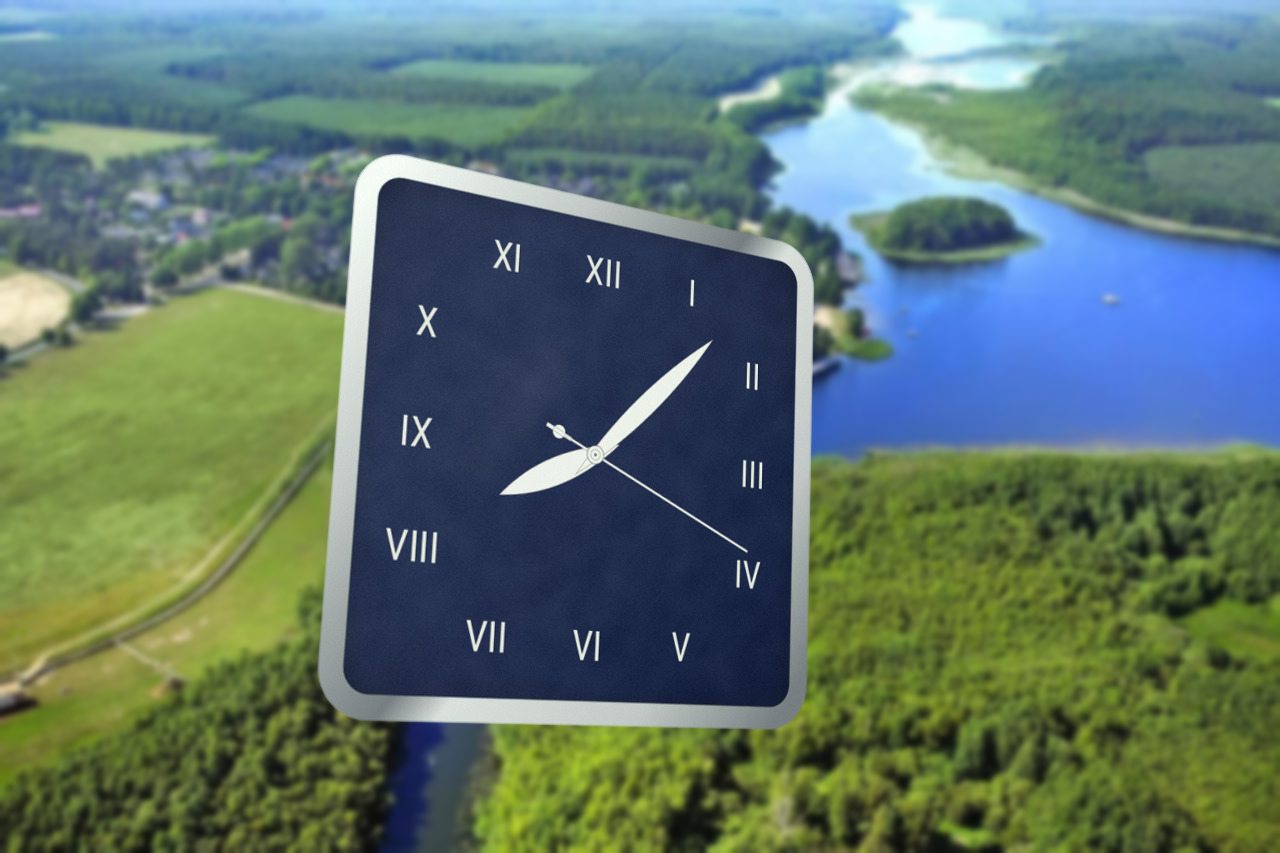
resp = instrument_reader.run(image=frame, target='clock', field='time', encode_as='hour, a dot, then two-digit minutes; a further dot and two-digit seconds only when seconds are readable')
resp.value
8.07.19
